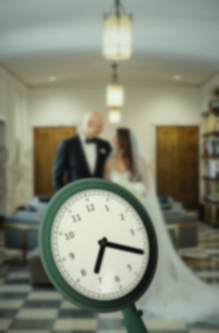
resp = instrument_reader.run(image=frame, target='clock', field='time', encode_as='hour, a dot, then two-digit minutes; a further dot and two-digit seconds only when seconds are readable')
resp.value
7.20
